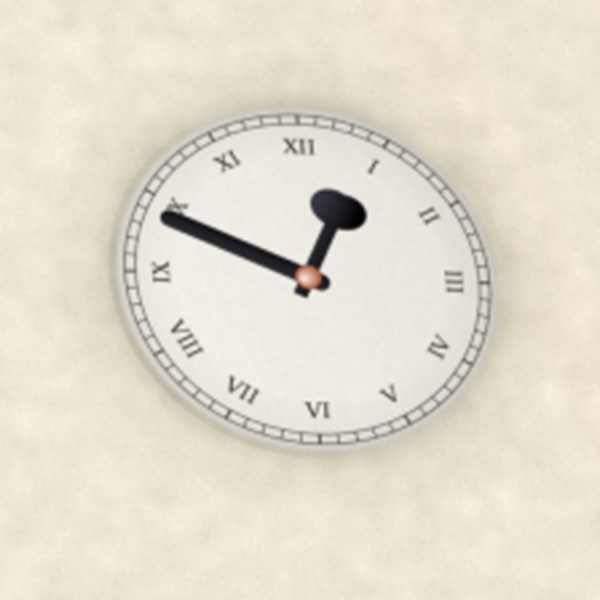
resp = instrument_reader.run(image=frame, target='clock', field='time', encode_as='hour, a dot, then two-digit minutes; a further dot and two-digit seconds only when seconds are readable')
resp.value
12.49
